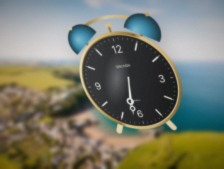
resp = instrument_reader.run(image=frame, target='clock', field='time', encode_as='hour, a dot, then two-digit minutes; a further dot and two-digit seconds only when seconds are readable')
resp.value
6.32
